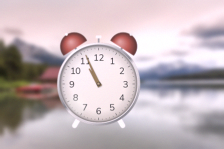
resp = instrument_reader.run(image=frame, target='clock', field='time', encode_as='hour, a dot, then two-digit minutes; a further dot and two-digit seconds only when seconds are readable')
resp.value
10.56
